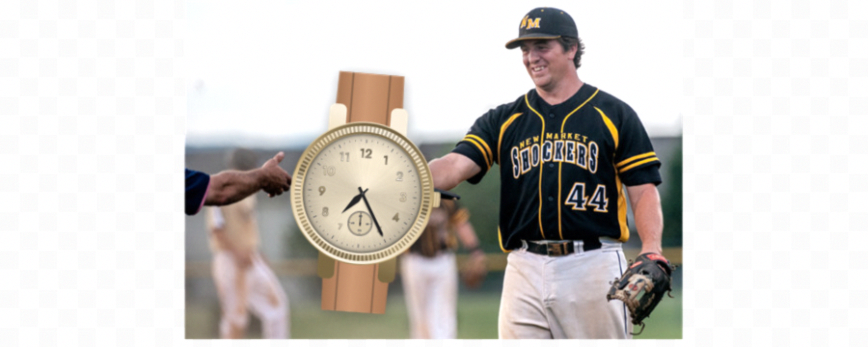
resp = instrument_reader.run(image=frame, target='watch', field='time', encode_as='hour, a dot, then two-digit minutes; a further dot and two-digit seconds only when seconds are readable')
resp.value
7.25
